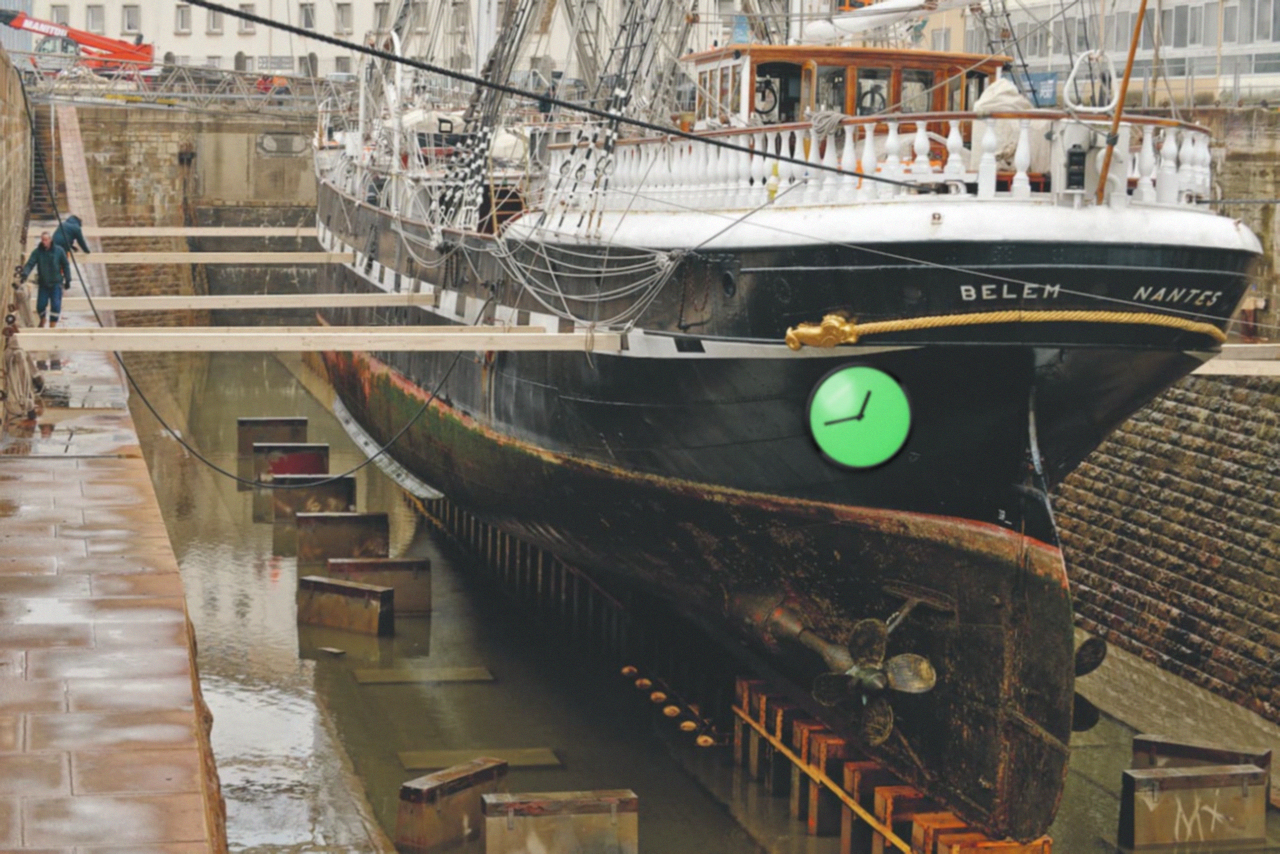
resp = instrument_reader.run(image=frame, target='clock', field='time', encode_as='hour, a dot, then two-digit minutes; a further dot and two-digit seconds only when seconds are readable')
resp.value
12.43
